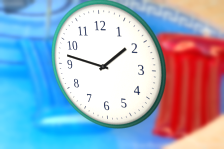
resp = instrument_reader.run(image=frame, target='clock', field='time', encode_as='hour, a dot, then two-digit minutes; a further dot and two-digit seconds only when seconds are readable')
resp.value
1.47
